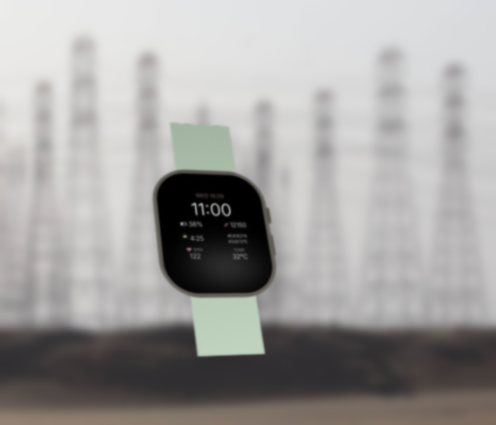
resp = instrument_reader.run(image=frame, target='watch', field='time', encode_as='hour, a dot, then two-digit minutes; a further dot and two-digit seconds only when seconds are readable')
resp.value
11.00
